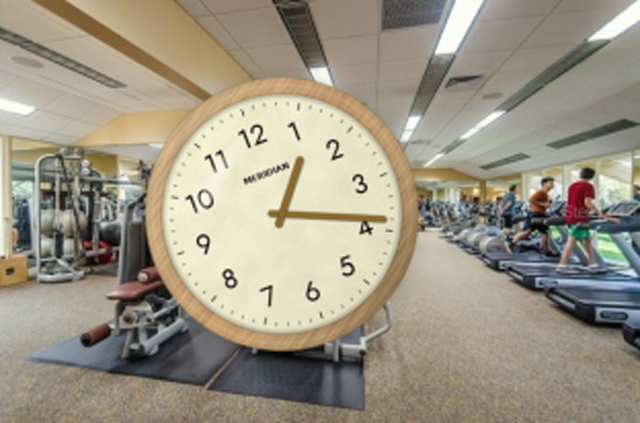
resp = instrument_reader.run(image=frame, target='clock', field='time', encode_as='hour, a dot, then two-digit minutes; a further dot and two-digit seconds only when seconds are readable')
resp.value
1.19
